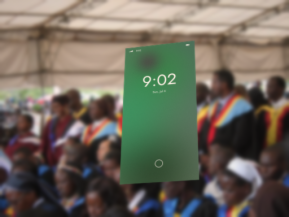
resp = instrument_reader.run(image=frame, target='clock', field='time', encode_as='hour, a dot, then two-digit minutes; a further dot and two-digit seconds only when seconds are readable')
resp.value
9.02
